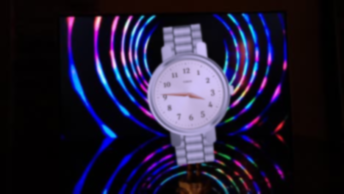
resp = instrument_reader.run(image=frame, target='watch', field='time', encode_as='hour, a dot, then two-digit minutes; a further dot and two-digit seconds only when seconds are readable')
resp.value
3.46
